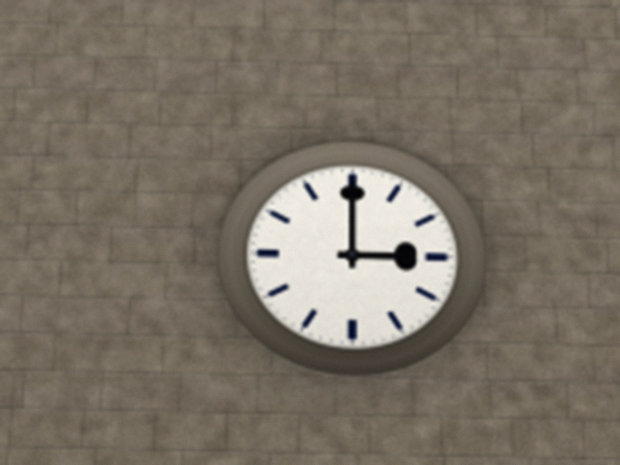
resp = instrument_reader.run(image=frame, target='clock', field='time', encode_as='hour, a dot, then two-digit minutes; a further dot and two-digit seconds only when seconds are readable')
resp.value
3.00
